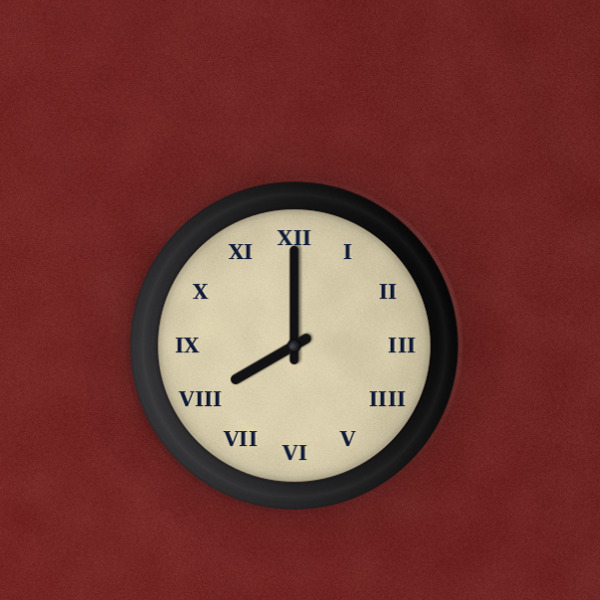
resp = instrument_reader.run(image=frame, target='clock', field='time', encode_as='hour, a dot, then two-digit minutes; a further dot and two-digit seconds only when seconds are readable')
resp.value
8.00
